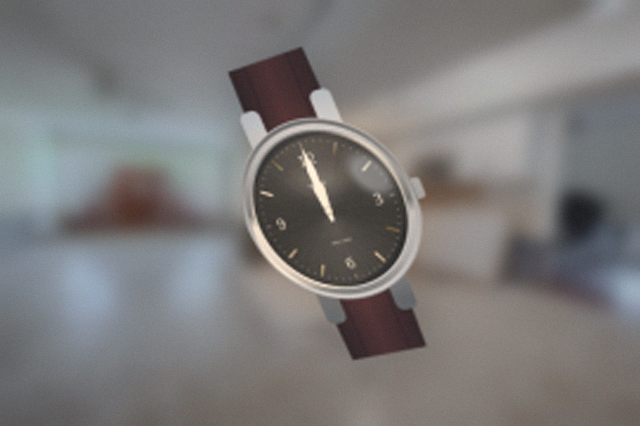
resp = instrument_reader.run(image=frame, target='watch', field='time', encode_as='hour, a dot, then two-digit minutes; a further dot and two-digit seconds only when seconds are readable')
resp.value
12.00
